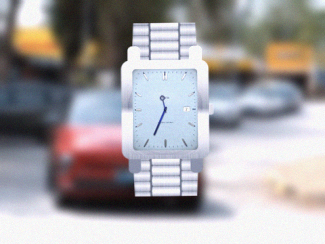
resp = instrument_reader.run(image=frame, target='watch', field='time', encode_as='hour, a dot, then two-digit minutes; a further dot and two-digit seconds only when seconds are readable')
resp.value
11.34
